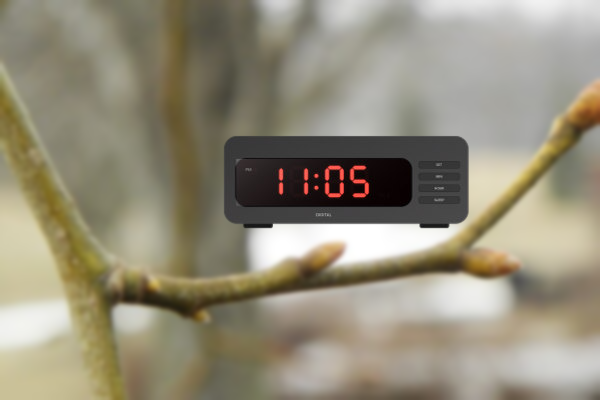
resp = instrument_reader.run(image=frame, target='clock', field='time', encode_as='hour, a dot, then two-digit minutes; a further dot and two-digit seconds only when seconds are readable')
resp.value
11.05
